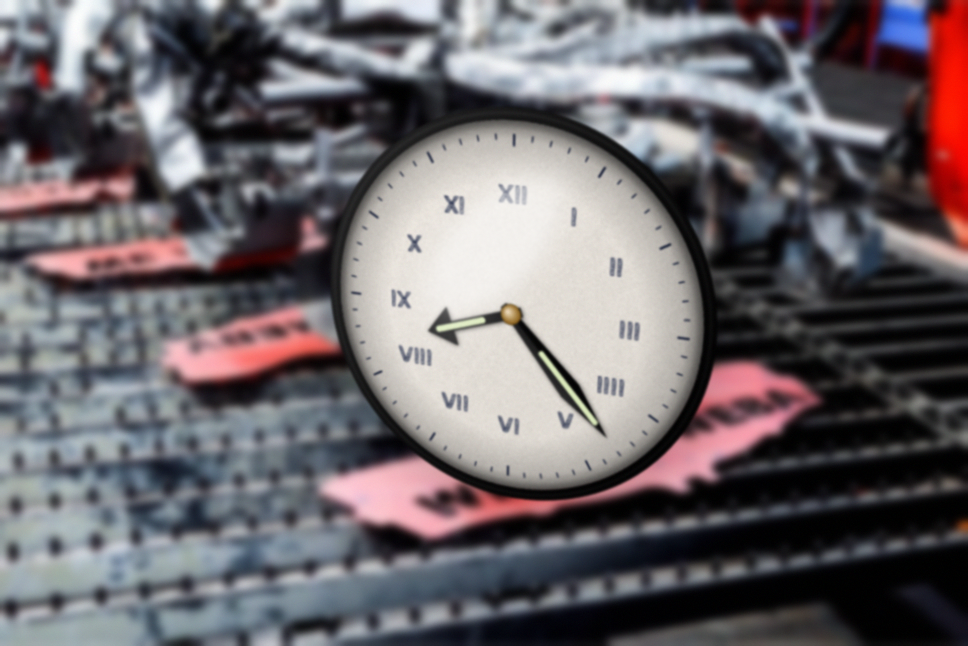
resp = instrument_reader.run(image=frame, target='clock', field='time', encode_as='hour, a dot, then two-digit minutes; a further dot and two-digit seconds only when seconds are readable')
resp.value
8.23
